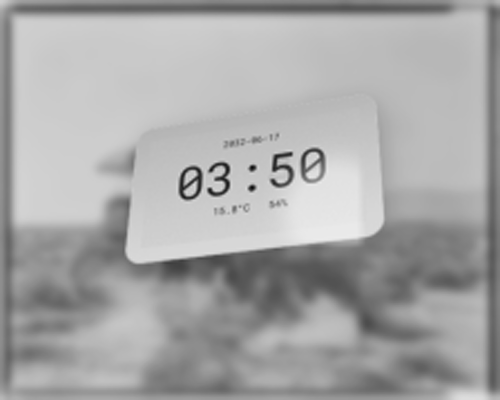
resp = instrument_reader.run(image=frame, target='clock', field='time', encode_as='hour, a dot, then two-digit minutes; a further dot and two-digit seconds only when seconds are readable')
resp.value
3.50
